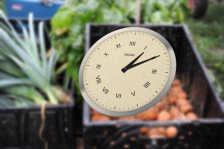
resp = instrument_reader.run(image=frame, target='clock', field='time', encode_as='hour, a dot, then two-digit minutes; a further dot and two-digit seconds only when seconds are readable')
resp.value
1.10
